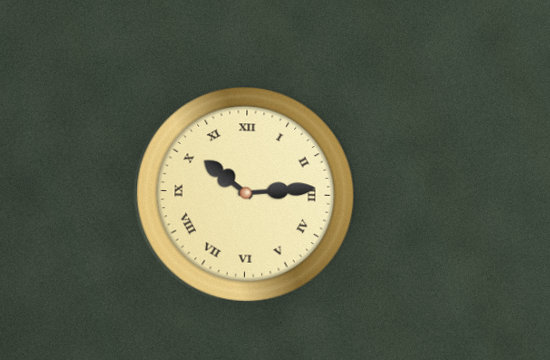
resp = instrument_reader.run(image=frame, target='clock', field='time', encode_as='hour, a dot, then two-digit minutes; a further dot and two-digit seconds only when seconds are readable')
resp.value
10.14
